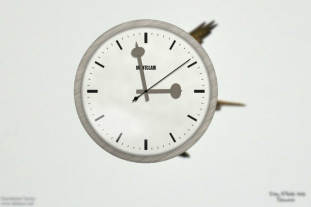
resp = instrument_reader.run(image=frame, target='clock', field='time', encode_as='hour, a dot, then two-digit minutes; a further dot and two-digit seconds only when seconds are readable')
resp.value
2.58.09
